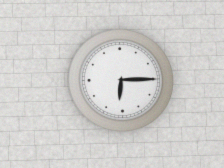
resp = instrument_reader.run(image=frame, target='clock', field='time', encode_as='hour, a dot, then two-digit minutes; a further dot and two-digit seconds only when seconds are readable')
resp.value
6.15
